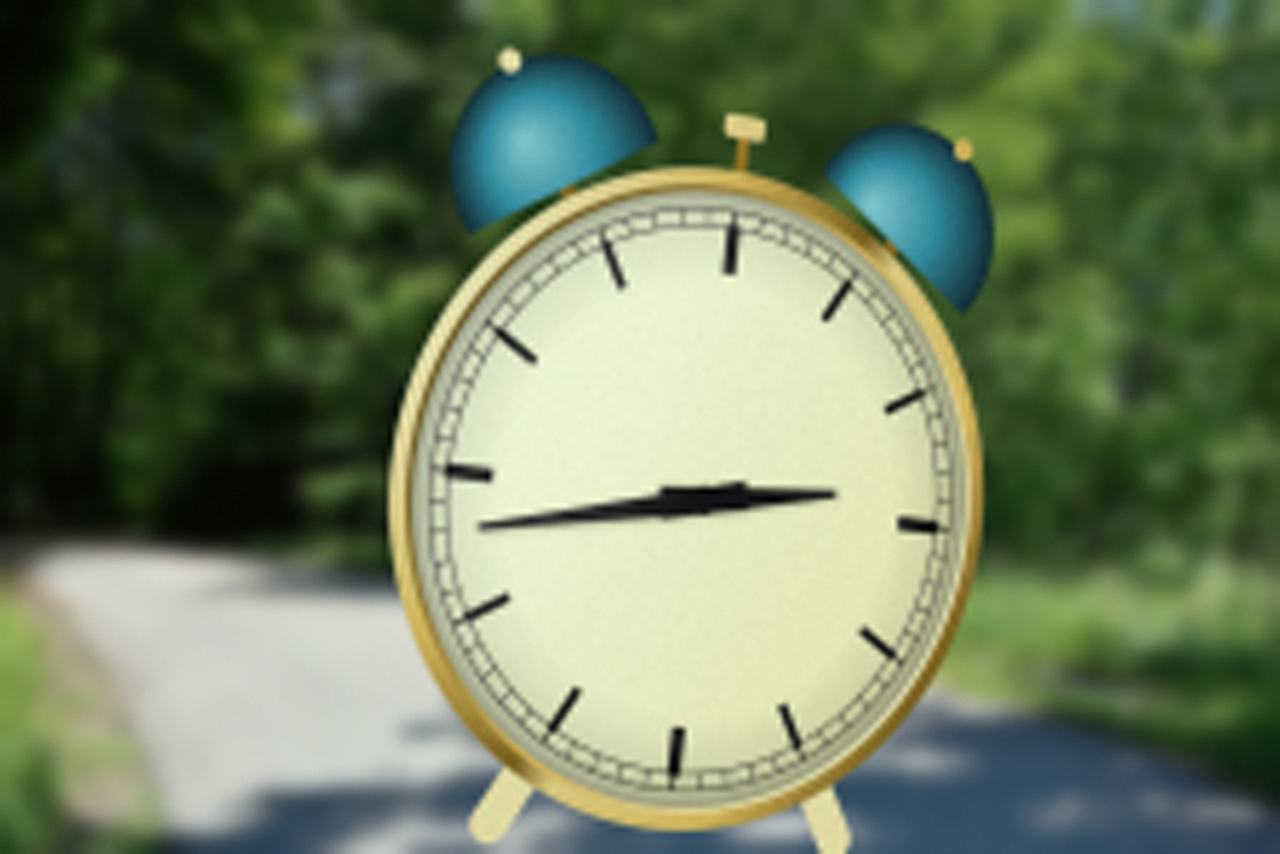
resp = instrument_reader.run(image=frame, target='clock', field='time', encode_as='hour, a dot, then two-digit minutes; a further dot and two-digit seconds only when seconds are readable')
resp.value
2.43
